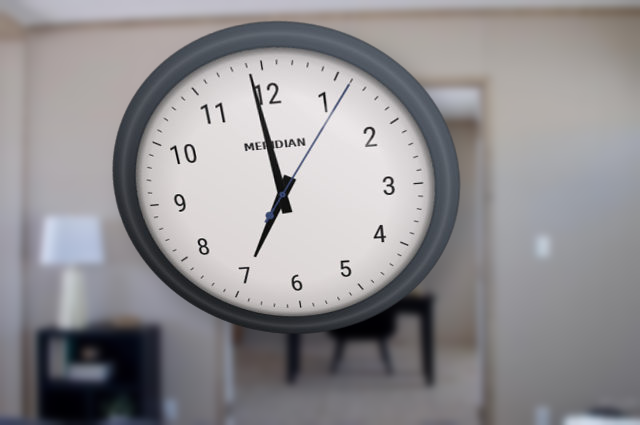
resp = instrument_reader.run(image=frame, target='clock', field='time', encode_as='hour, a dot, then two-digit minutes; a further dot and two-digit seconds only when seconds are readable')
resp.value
6.59.06
